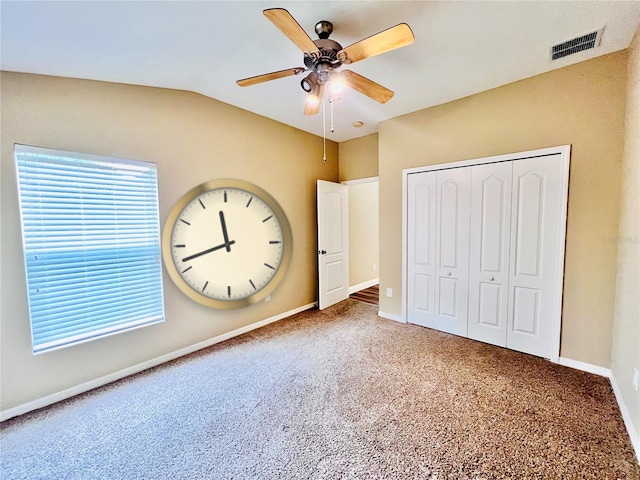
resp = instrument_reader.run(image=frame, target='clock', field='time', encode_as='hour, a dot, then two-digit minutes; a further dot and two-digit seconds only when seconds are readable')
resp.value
11.42
